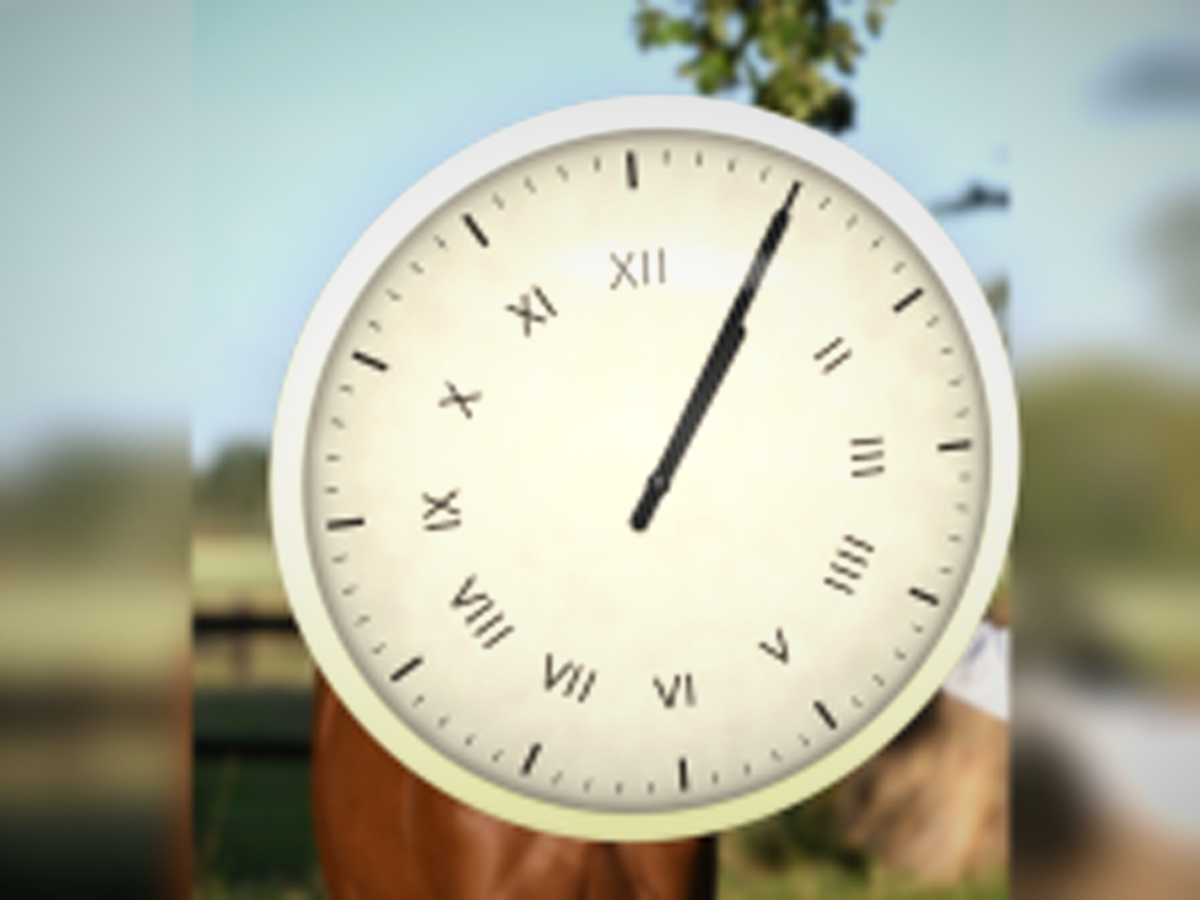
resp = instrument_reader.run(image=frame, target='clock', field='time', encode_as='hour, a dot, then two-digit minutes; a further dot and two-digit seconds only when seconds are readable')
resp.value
1.05
